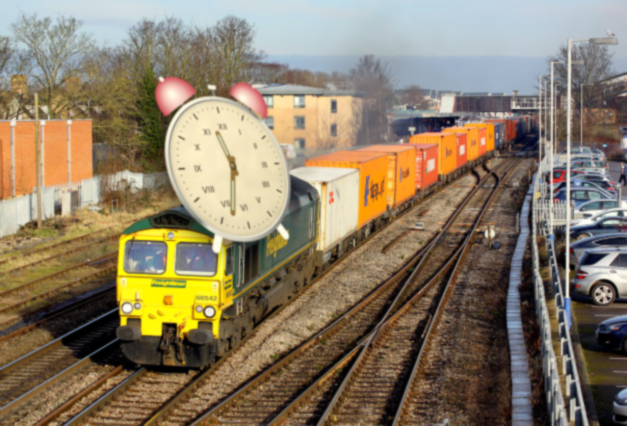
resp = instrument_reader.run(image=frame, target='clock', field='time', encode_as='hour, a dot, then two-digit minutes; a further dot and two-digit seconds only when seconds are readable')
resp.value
11.33
